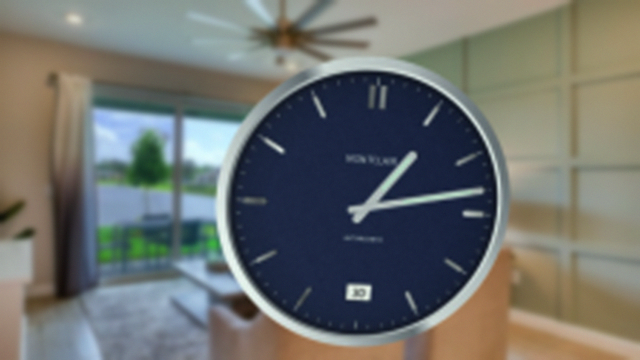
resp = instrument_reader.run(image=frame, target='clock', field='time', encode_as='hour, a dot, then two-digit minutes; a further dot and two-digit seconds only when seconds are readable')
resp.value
1.13
